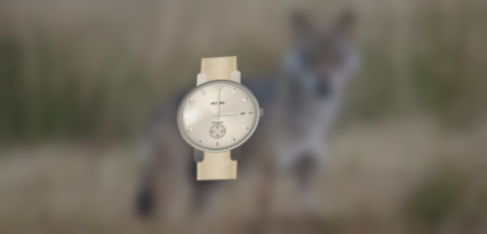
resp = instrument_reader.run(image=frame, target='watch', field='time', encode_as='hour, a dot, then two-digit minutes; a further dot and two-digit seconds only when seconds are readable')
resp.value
3.00
